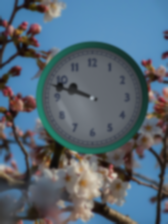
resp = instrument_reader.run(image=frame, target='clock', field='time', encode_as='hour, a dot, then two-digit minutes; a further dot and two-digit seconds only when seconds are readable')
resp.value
9.48
